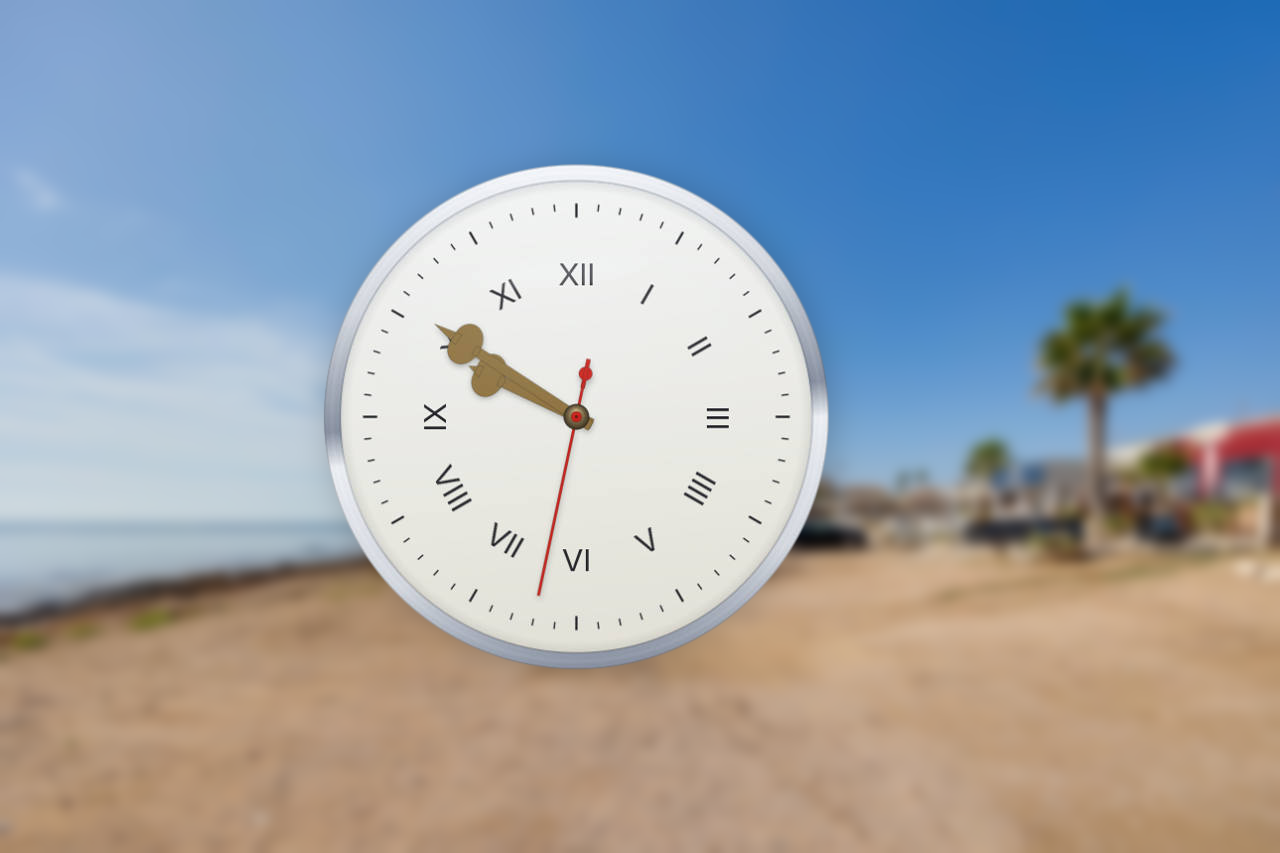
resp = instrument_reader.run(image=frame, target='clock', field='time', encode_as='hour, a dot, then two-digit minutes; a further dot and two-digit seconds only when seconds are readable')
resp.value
9.50.32
